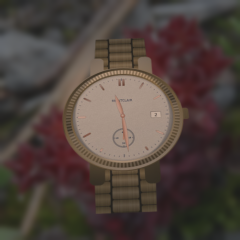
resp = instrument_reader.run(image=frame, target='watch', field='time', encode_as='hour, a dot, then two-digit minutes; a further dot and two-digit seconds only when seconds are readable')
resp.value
11.29
